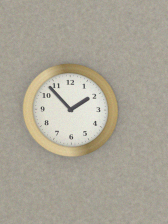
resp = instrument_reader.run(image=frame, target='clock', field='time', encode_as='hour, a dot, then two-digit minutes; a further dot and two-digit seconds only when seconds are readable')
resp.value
1.53
